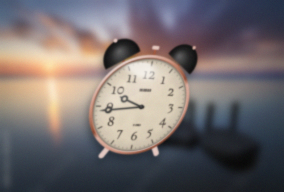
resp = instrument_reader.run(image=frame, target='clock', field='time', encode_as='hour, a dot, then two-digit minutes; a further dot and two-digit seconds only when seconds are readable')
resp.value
9.44
